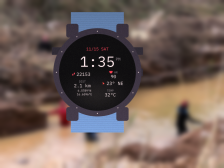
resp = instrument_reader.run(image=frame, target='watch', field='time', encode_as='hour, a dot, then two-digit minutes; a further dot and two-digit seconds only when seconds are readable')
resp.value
1.35
